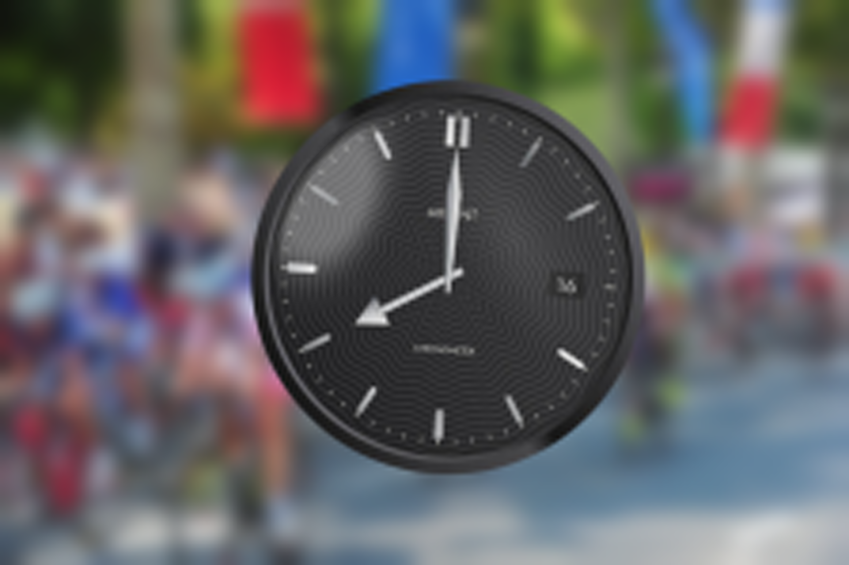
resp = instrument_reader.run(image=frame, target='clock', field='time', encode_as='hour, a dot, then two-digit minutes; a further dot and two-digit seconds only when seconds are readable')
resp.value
8.00
